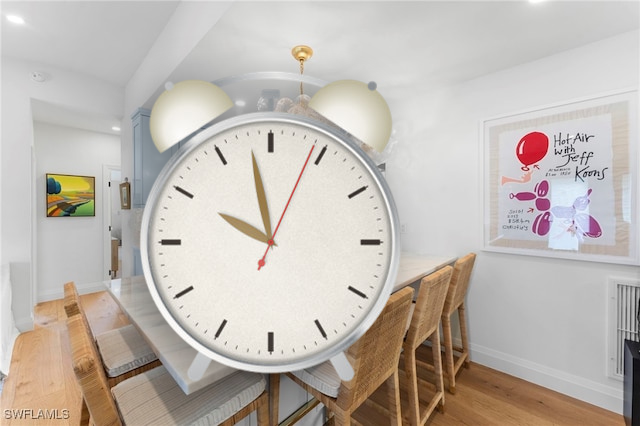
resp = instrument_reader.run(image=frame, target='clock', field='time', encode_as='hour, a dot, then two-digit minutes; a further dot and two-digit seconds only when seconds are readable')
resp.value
9.58.04
